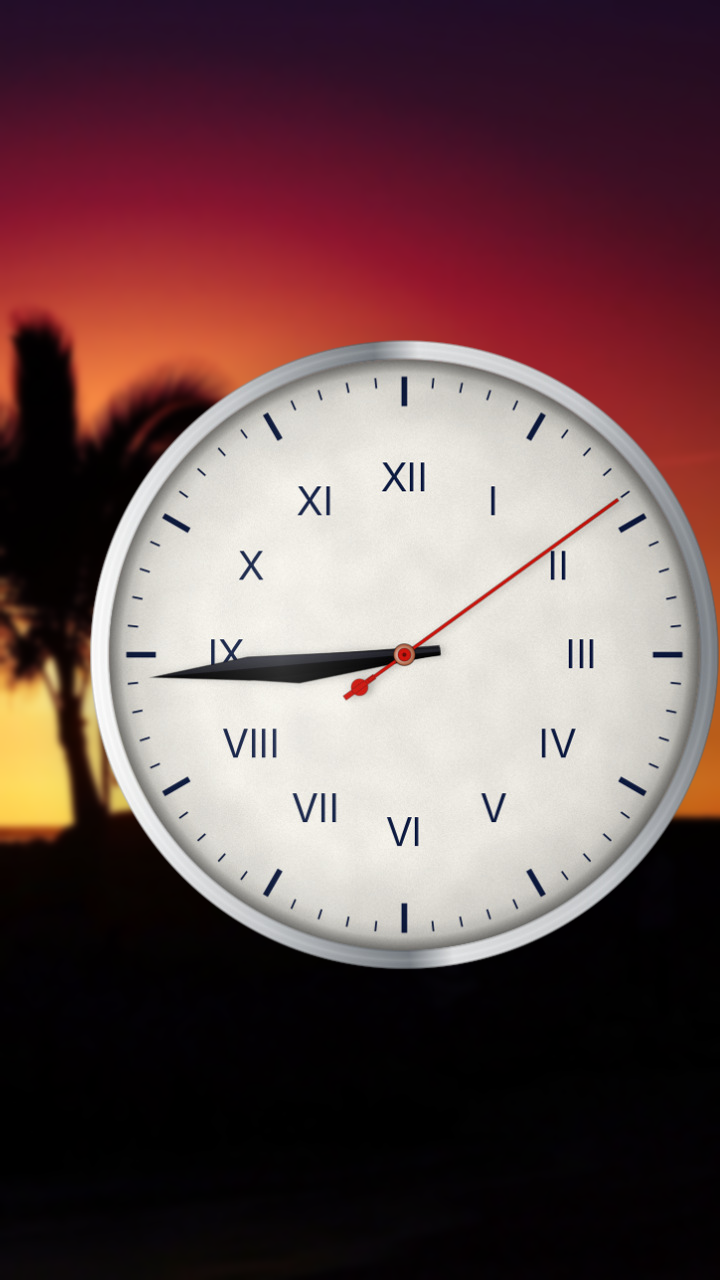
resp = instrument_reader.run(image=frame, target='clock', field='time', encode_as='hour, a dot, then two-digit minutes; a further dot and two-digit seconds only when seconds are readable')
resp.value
8.44.09
